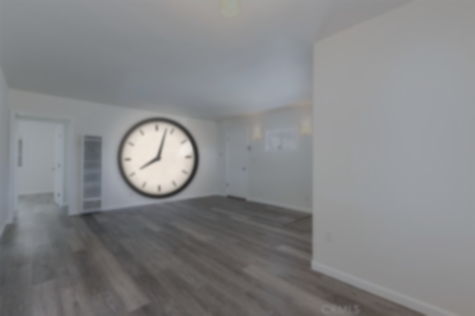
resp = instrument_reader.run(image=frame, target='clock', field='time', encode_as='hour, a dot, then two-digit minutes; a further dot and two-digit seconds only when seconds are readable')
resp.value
8.03
